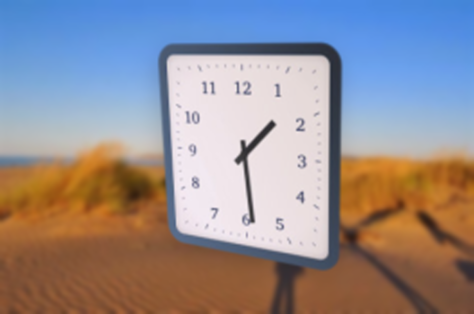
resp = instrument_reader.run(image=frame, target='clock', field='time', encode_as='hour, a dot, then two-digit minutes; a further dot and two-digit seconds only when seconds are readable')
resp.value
1.29
